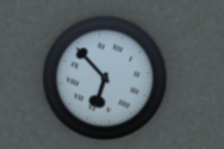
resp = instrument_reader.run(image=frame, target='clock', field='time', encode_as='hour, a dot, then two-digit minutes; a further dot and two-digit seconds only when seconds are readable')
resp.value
5.49
